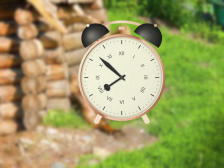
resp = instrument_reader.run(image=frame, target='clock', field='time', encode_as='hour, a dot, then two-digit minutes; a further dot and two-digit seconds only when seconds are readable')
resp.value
7.52
